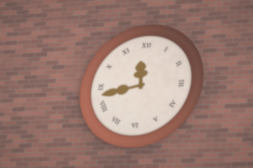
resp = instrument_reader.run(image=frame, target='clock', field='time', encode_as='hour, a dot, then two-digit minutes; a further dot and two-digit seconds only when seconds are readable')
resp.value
11.43
